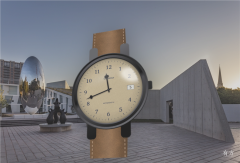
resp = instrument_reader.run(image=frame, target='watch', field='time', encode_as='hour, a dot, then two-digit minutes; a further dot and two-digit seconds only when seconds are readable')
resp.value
11.42
